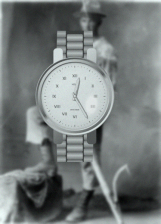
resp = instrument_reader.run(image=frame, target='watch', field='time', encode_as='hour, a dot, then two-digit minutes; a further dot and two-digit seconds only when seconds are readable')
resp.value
12.25
